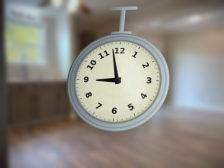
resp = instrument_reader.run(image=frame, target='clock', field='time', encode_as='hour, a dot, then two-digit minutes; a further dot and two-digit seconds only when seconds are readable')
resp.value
8.58
